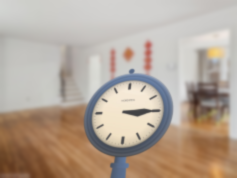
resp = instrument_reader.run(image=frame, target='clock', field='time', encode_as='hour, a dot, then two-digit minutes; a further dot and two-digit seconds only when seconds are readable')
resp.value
3.15
